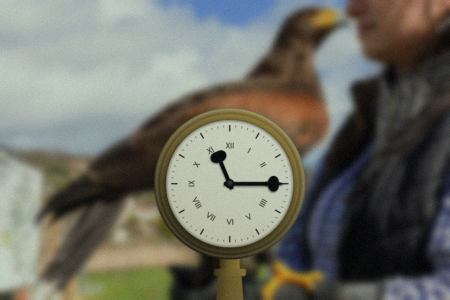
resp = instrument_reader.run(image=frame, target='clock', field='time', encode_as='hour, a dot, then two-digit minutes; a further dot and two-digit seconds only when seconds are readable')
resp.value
11.15
